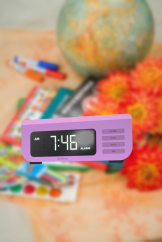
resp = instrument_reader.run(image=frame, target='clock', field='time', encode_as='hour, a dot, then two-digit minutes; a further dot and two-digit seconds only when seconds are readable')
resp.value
7.46
